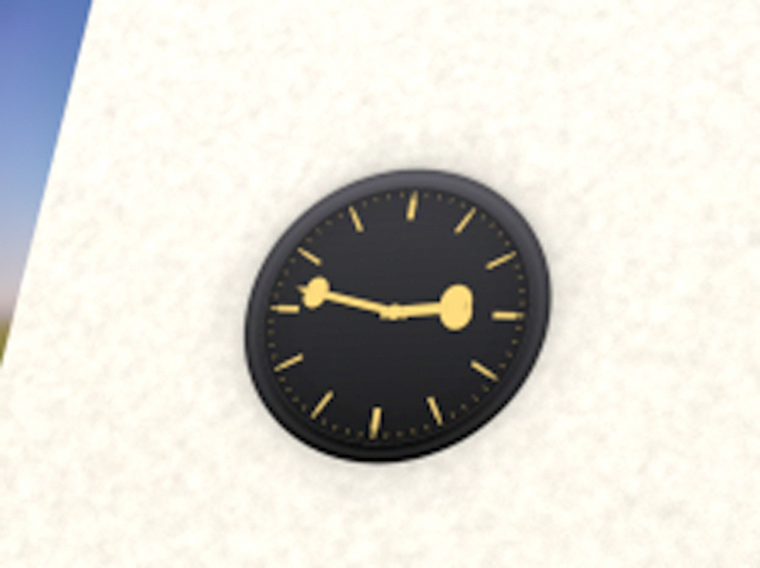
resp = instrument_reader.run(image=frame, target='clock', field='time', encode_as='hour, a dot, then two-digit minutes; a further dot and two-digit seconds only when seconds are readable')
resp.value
2.47
